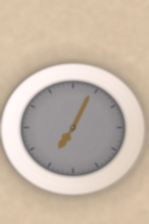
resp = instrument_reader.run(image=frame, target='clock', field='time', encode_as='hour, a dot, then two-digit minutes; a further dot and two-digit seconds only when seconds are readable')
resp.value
7.04
